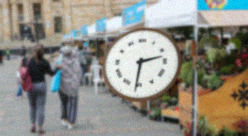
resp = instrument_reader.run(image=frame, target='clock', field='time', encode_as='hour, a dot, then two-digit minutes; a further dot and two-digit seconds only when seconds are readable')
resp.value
2.31
